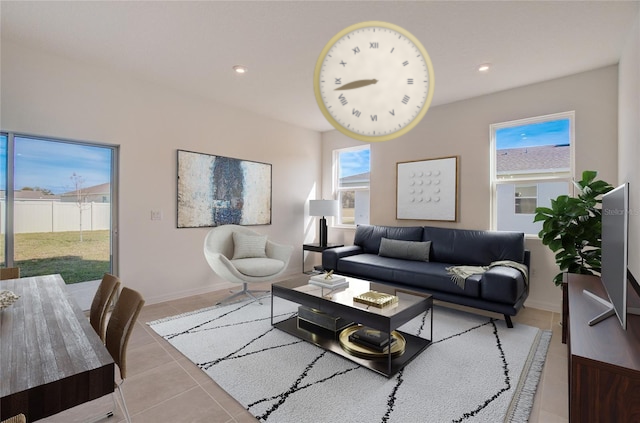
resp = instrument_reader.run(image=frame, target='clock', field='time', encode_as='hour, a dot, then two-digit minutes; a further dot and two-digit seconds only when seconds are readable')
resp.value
8.43
